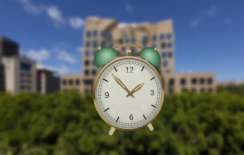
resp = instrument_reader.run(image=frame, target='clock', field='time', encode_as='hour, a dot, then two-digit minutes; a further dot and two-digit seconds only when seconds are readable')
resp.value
1.53
